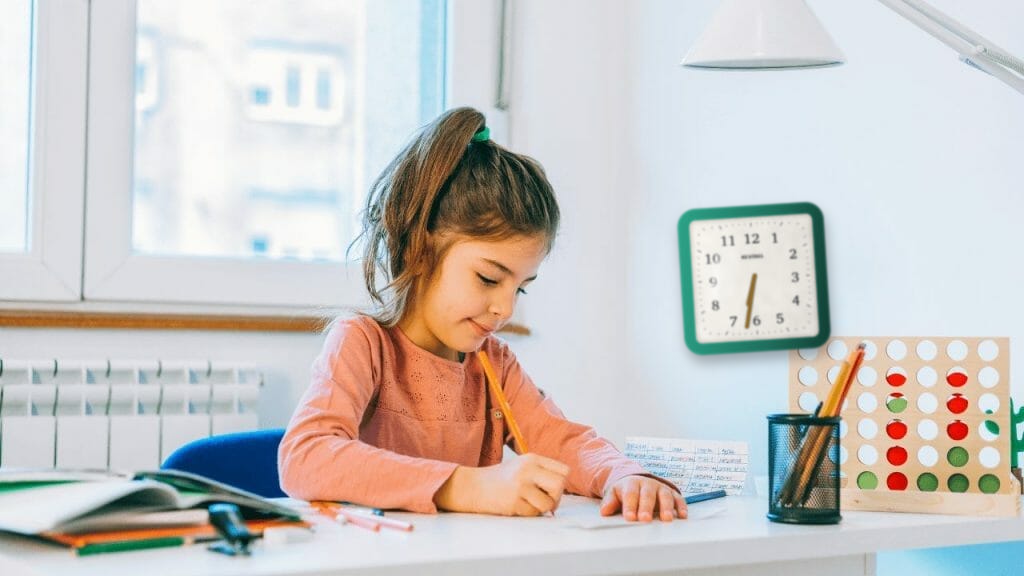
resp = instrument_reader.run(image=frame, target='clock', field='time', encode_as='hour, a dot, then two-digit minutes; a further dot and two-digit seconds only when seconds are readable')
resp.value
6.32
